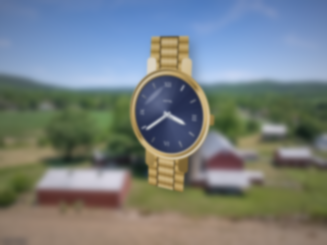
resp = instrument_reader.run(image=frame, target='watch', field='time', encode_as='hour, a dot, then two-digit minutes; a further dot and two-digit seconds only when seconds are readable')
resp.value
3.39
